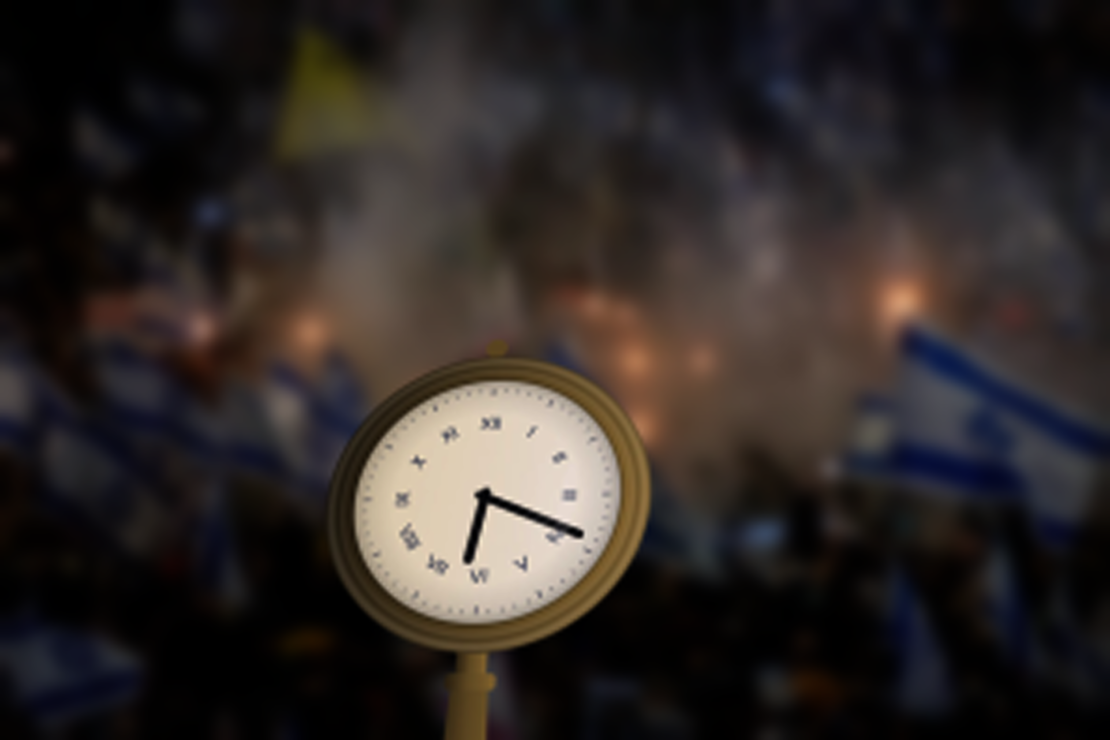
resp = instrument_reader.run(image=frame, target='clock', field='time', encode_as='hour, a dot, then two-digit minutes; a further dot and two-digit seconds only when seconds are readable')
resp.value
6.19
